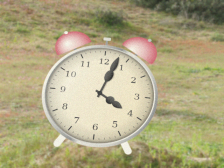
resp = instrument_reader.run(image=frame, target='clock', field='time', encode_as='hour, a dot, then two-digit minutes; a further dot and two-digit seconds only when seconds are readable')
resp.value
4.03
